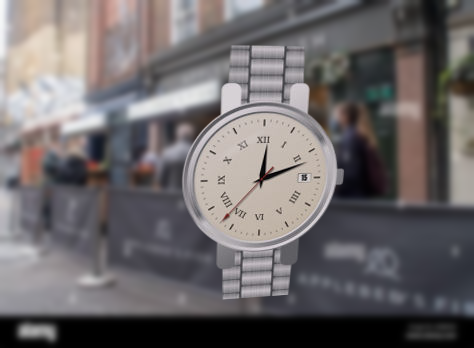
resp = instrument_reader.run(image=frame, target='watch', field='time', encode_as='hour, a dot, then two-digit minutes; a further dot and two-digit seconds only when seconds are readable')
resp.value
12.11.37
